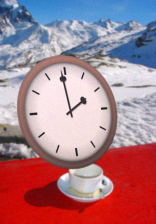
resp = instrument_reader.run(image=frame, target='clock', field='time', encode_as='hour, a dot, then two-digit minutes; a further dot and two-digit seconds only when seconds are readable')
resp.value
1.59
